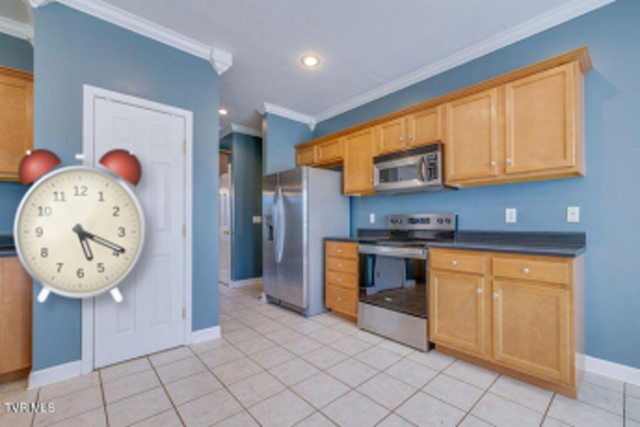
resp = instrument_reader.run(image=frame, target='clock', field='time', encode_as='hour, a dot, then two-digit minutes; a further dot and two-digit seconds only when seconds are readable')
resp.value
5.19
